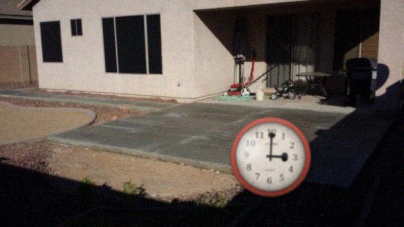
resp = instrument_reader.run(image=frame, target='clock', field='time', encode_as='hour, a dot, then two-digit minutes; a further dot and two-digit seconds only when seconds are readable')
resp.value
3.00
